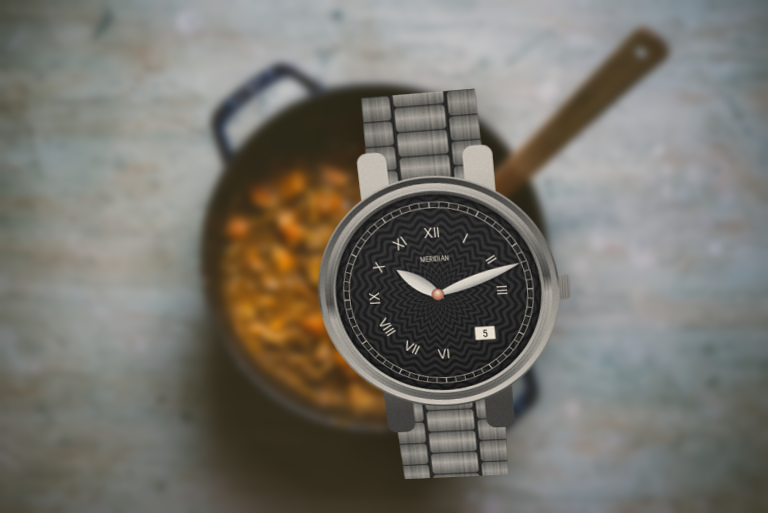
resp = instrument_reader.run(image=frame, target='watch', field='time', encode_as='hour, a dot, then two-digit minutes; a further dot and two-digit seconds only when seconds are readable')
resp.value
10.12
